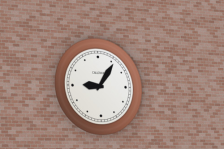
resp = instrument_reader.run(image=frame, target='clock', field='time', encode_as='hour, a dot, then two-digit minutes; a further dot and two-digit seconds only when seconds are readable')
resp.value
9.06
